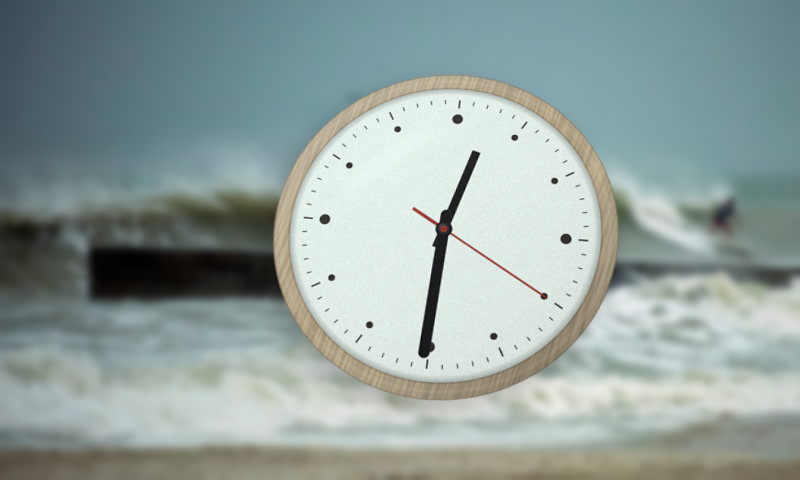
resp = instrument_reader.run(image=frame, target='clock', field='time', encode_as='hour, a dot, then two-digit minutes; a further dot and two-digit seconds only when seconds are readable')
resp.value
12.30.20
